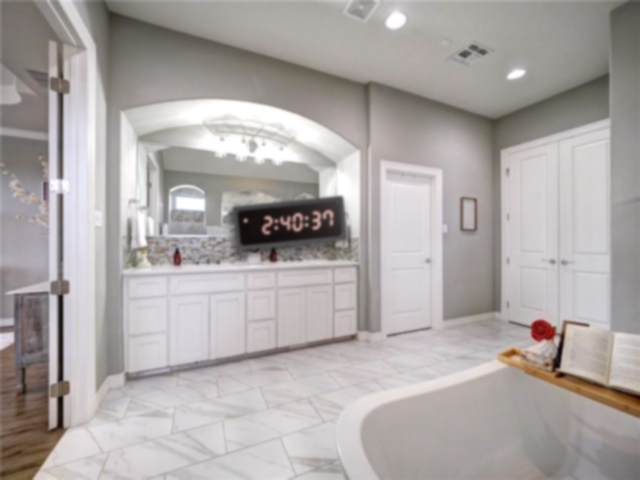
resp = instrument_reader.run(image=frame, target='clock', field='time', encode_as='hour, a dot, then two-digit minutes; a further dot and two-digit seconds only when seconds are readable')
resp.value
2.40.37
